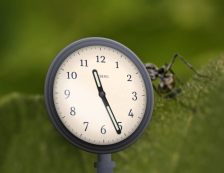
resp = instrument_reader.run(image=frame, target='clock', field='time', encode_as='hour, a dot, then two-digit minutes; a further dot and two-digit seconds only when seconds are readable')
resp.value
11.26
